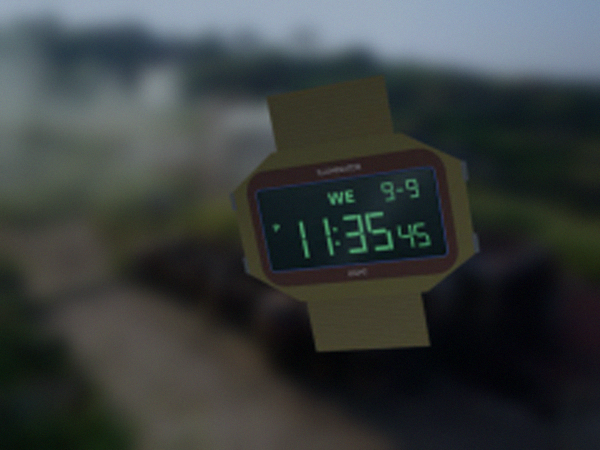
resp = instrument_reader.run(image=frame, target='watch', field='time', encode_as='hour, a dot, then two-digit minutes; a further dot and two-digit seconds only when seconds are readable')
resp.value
11.35.45
